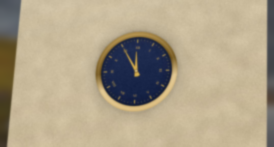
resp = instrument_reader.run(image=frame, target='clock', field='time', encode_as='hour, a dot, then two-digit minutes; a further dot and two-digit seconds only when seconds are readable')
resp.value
11.55
